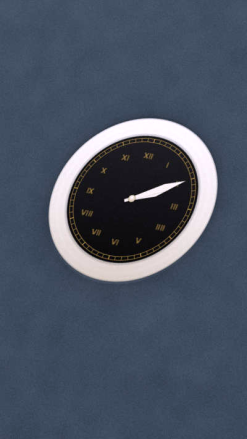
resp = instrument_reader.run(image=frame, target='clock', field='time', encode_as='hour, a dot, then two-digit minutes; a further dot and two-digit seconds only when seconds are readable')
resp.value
2.10
